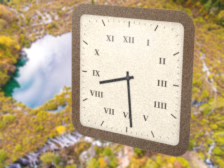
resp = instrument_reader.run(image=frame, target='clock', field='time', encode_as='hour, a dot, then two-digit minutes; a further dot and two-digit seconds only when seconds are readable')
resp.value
8.29
